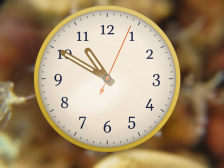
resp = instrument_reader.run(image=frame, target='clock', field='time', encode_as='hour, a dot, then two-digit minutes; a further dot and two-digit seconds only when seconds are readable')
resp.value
10.50.04
